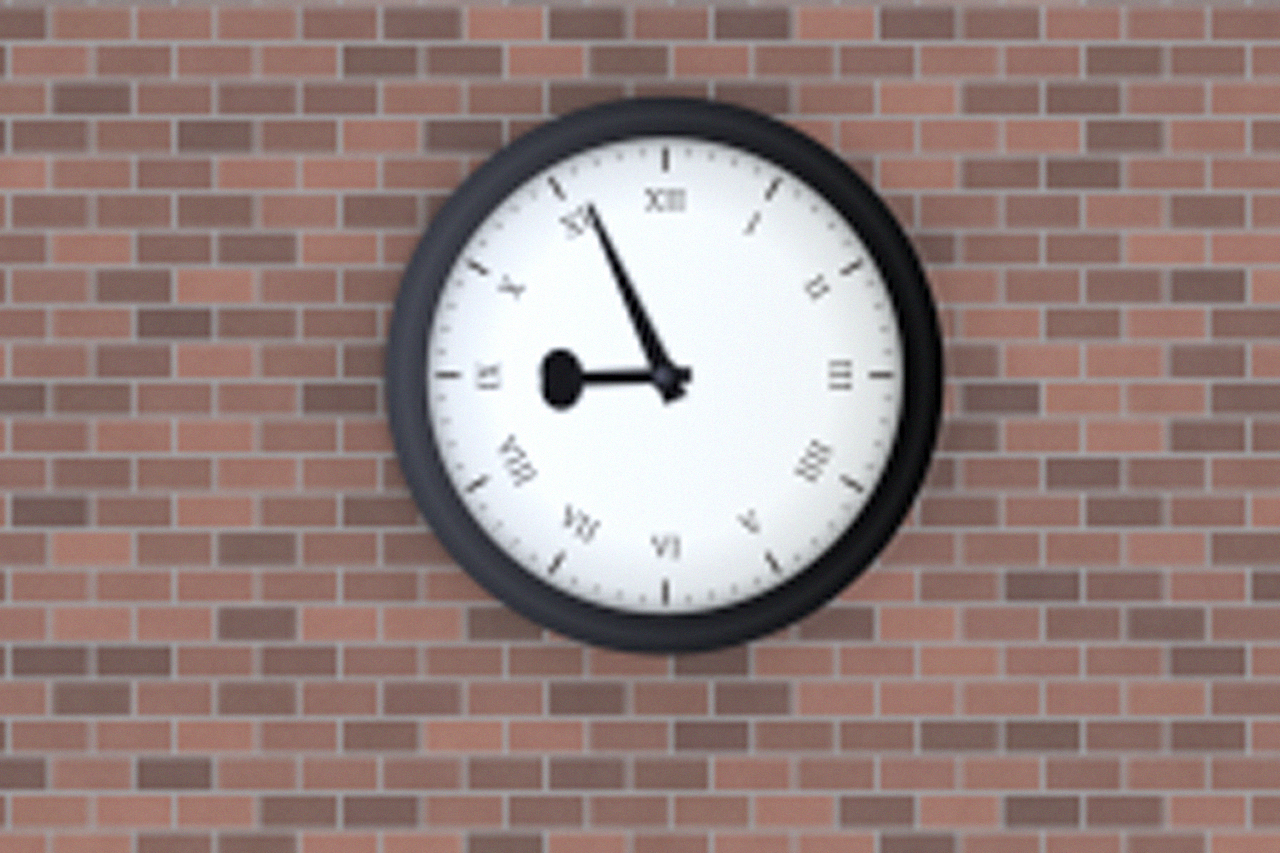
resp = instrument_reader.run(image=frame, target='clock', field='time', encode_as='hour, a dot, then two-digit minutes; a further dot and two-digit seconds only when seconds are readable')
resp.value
8.56
